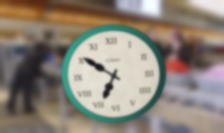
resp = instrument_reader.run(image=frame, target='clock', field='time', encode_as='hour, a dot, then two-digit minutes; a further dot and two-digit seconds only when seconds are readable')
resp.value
6.51
